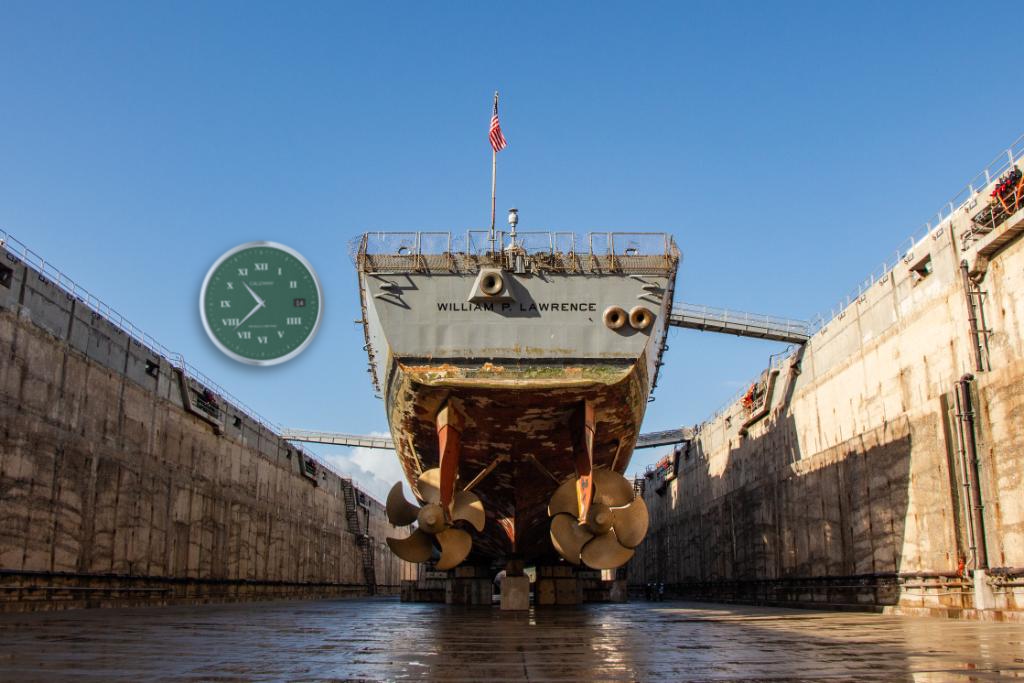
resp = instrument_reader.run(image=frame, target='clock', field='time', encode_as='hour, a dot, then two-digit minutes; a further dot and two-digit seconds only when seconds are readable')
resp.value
10.38
